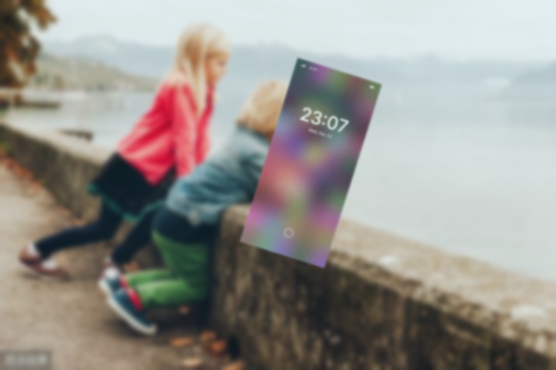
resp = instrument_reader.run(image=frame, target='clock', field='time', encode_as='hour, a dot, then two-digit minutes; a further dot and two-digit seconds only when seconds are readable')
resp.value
23.07
